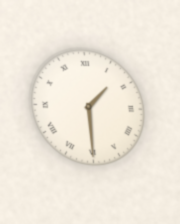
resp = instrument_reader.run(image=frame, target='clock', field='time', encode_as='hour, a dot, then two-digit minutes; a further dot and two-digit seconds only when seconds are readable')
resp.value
1.30
